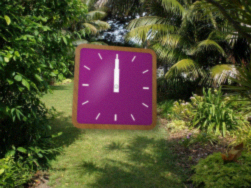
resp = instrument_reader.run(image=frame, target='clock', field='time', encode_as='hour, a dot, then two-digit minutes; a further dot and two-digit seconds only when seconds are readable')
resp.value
12.00
